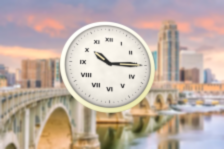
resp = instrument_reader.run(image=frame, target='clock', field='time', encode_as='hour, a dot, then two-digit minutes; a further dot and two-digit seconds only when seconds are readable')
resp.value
10.15
